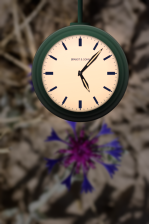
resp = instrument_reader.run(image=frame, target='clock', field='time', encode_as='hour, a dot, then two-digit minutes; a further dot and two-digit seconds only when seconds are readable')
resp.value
5.07
